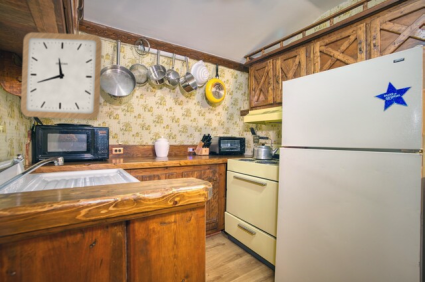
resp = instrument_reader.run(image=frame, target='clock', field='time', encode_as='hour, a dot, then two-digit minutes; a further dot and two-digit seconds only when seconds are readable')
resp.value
11.42
